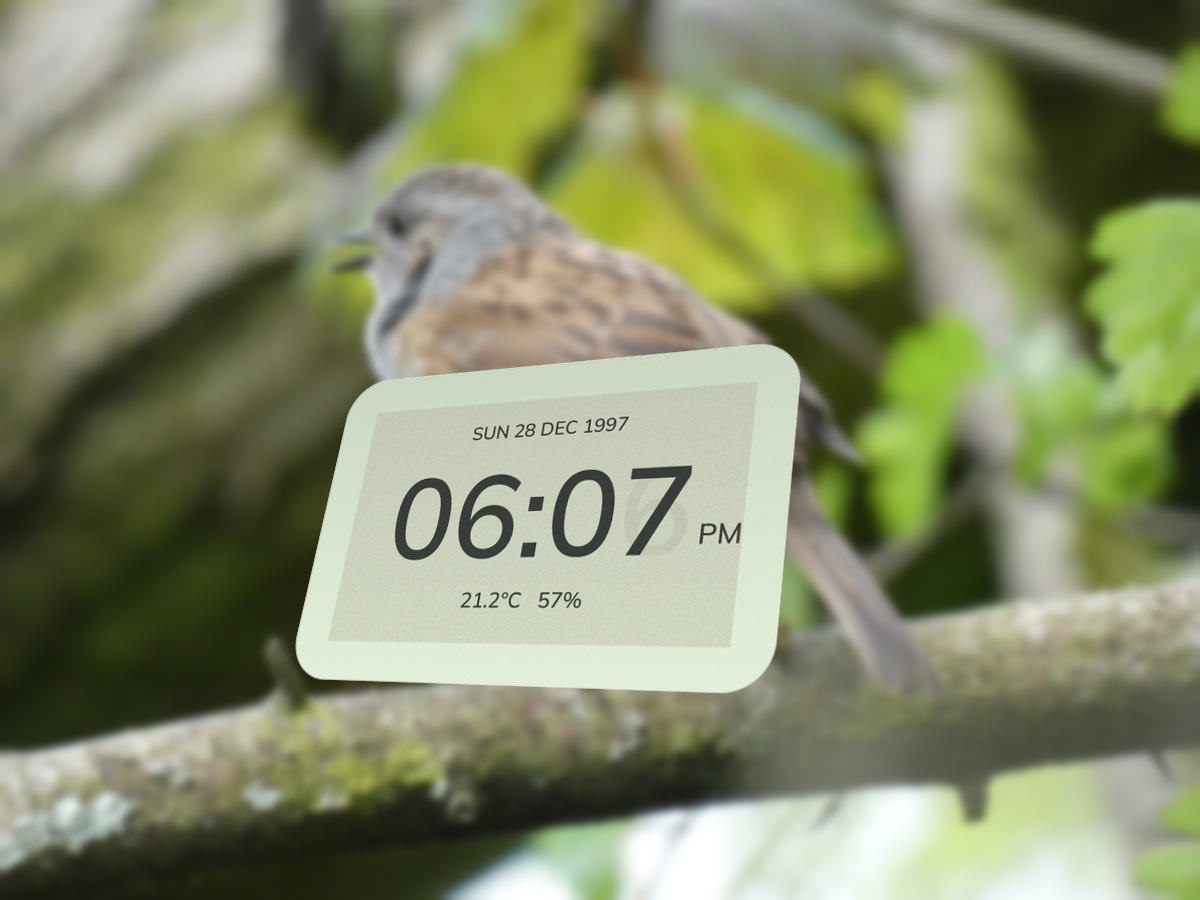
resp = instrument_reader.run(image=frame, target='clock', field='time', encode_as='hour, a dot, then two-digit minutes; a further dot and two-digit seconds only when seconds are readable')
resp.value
6.07
